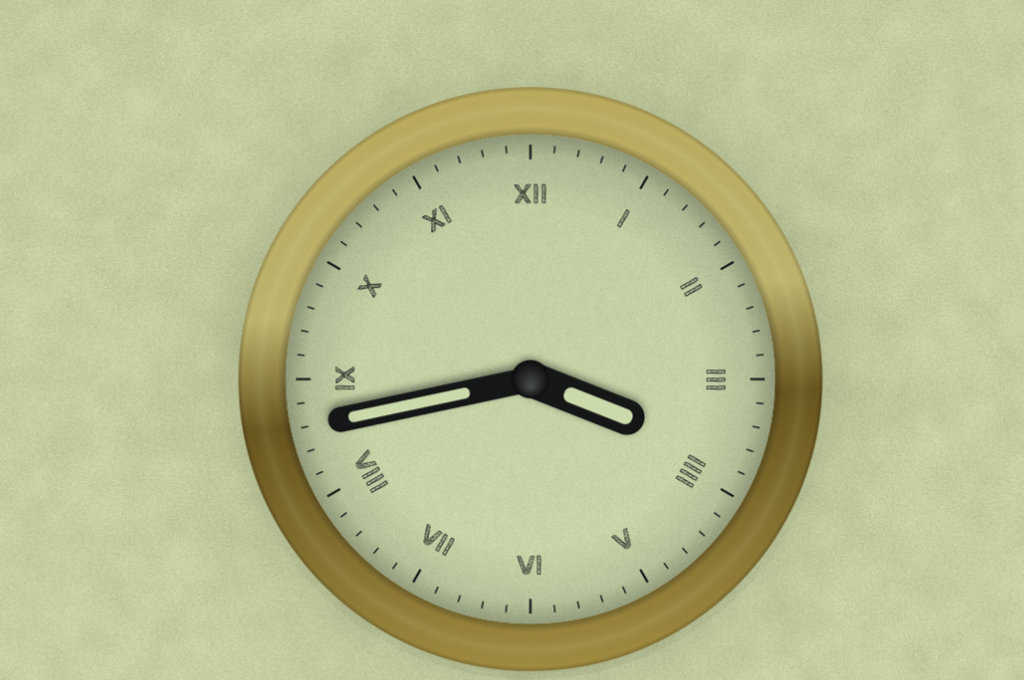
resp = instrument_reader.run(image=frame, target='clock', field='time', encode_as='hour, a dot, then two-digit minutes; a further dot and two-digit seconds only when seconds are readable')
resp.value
3.43
